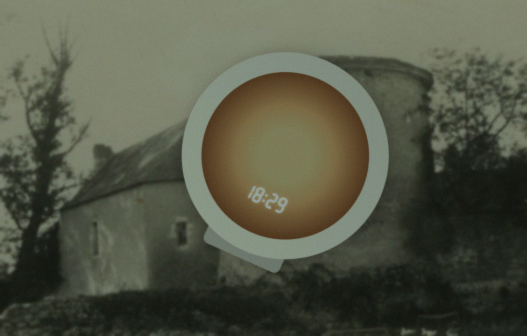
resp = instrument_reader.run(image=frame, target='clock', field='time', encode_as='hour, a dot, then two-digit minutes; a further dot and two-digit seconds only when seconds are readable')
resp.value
18.29
